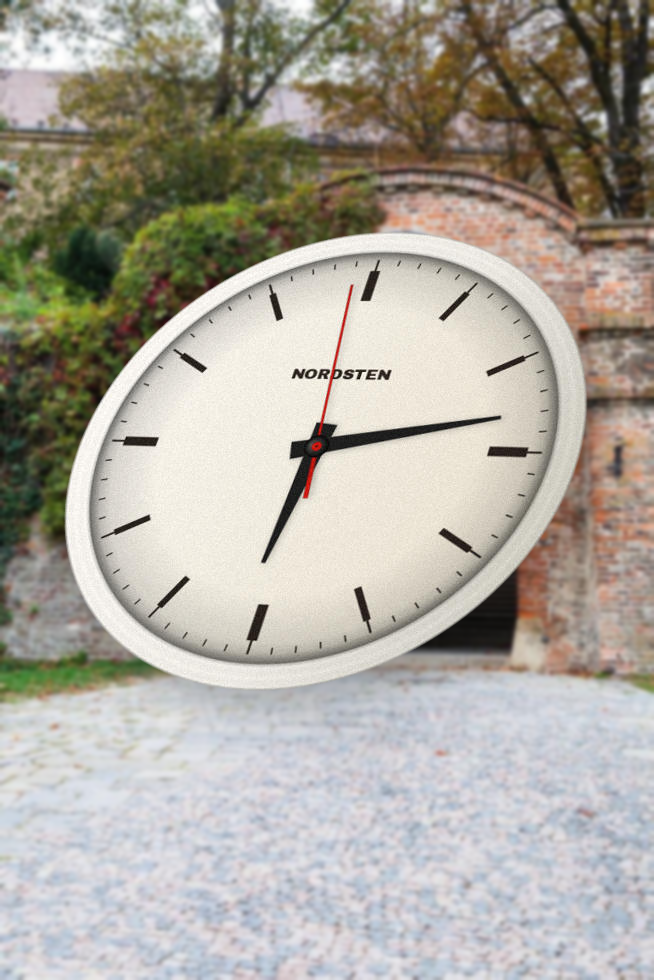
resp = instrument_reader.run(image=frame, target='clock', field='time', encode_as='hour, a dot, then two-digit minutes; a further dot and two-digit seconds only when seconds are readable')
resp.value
6.12.59
